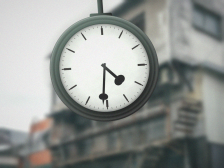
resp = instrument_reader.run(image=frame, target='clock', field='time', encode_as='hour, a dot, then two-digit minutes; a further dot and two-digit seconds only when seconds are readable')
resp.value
4.31
